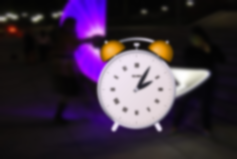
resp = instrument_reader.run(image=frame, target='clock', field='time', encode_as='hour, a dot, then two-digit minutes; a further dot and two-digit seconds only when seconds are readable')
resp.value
2.05
